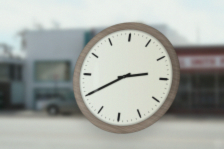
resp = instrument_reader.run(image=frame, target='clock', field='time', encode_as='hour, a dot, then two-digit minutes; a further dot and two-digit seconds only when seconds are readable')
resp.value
2.40
